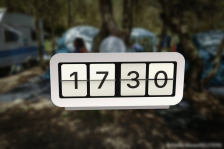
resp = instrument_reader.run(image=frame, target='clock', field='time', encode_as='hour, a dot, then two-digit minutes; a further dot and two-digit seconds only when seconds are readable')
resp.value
17.30
